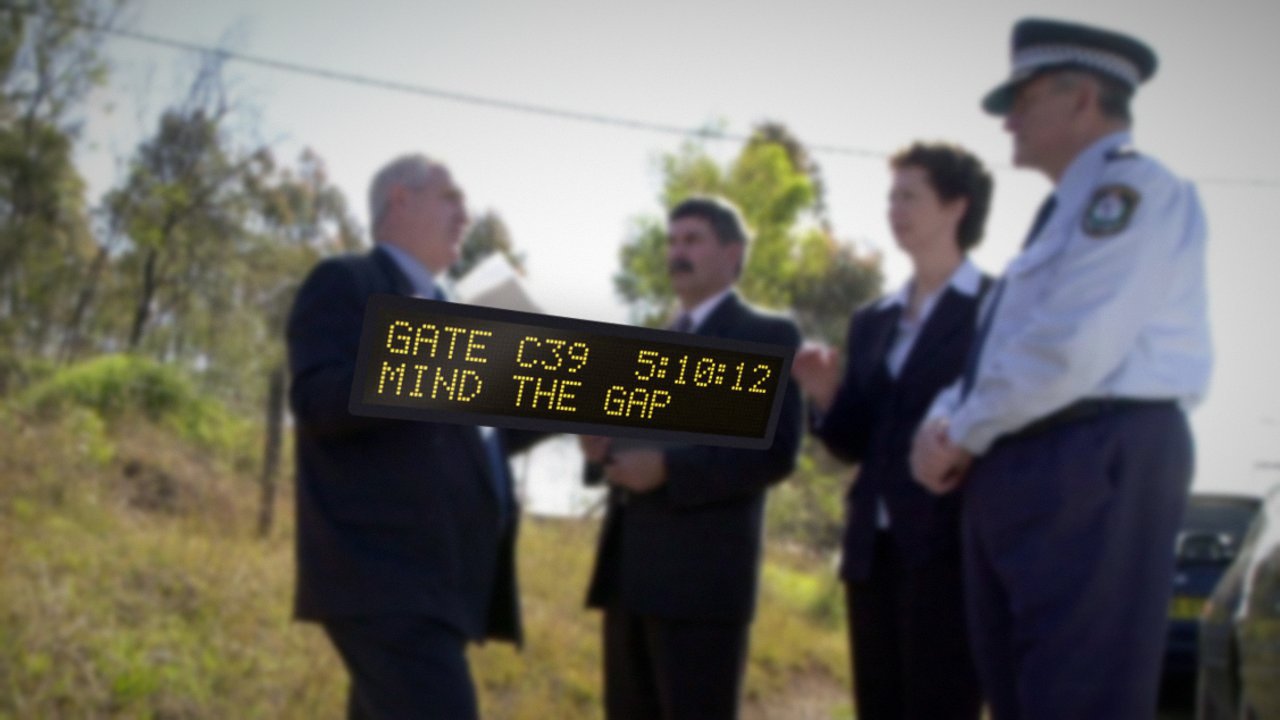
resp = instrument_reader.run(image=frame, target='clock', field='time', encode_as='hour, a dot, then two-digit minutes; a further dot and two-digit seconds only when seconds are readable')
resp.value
5.10.12
